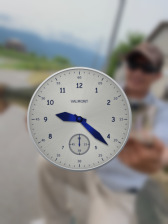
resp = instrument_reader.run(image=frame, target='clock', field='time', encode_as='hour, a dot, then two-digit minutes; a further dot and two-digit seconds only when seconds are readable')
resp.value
9.22
